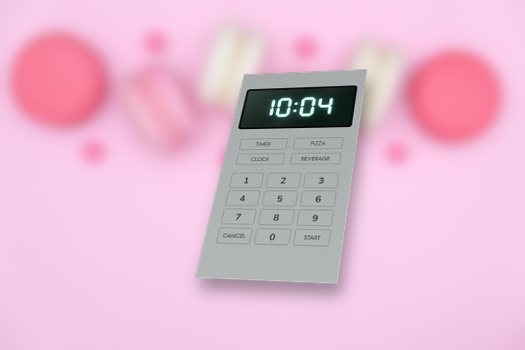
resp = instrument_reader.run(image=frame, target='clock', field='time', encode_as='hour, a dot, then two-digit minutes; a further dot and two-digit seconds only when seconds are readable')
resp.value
10.04
